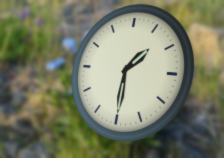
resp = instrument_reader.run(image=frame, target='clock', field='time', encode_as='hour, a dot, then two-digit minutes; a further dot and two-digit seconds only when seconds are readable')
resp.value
1.30
